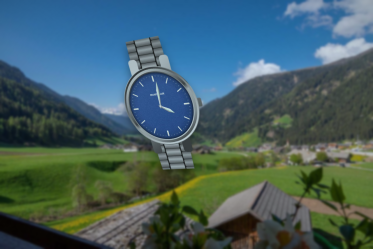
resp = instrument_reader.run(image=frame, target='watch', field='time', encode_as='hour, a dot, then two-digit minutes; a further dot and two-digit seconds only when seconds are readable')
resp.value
4.01
